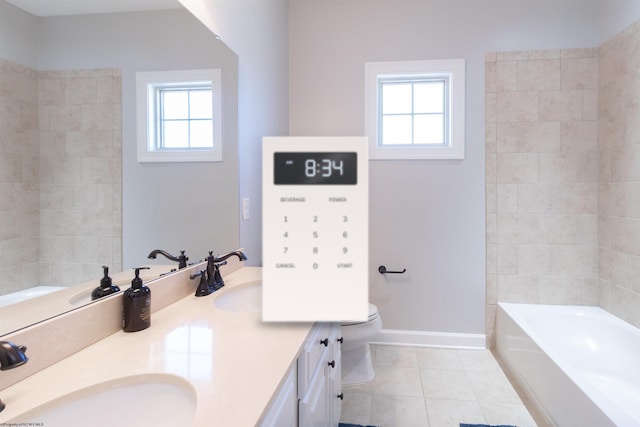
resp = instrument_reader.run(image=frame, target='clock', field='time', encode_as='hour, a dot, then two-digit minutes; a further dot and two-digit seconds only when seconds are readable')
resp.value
8.34
